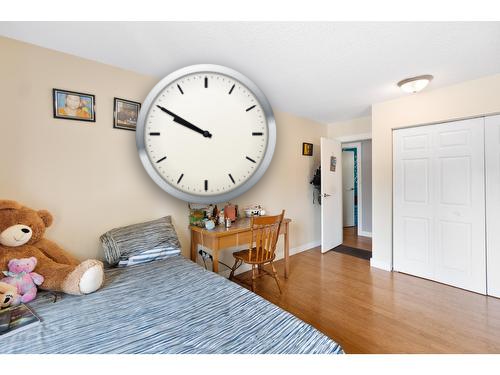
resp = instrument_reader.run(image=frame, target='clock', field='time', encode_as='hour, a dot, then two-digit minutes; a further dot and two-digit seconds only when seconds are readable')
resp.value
9.50
